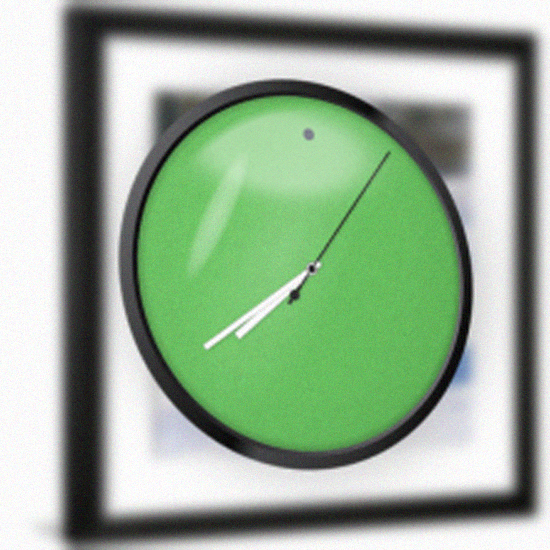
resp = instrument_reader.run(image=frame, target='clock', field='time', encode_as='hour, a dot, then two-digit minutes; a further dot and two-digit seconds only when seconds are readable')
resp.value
7.39.06
